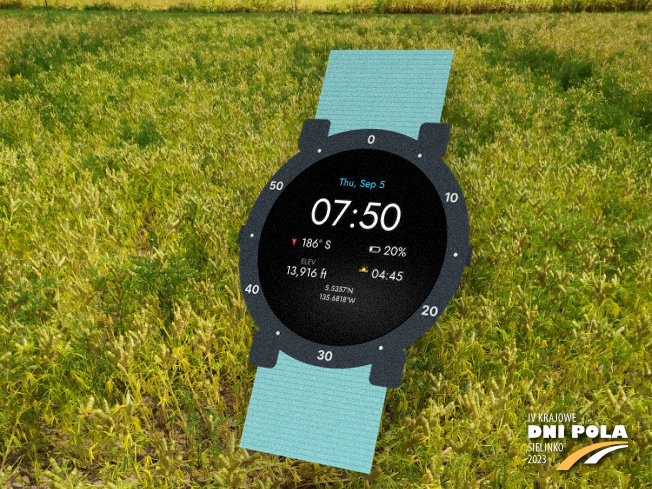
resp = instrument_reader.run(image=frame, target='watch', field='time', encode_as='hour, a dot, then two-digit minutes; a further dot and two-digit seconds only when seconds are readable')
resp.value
7.50
